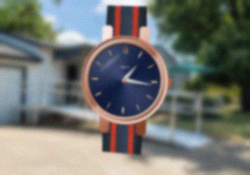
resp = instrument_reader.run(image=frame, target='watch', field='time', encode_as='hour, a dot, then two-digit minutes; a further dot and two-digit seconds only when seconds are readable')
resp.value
1.16
